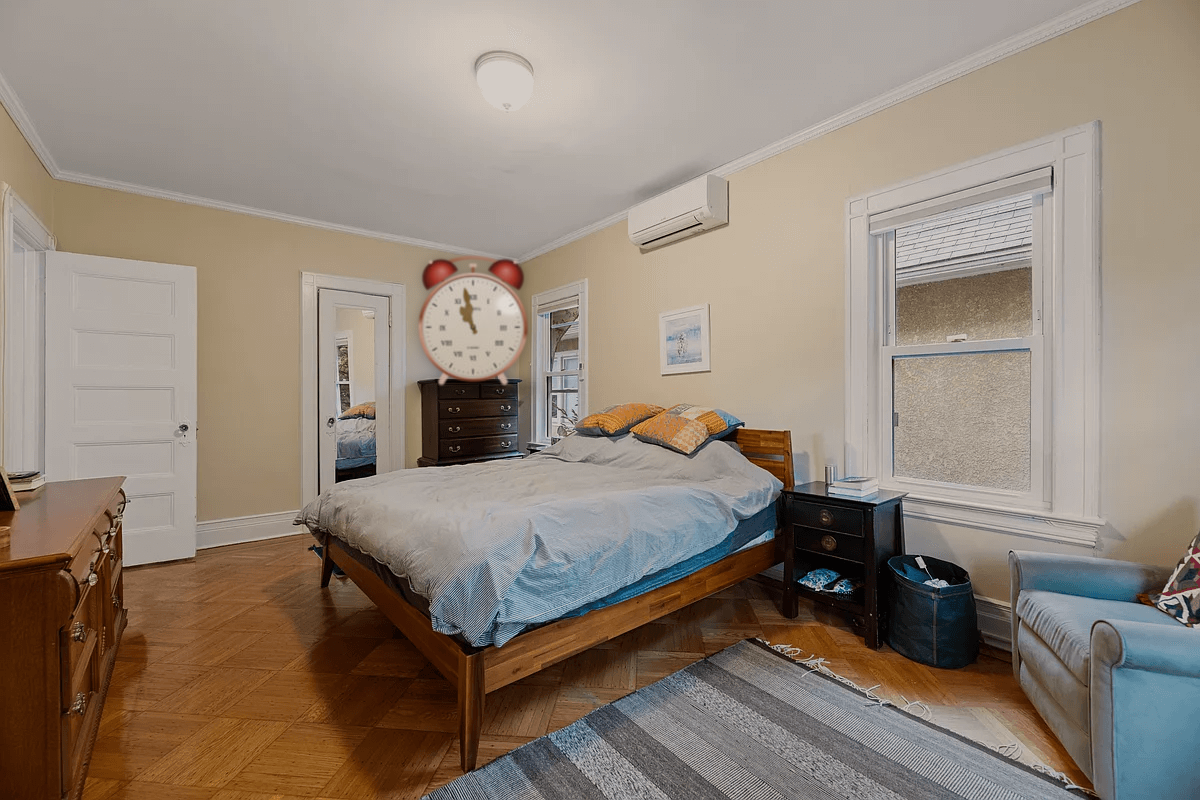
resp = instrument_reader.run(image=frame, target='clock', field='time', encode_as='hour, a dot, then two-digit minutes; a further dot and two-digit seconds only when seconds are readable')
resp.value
10.58
